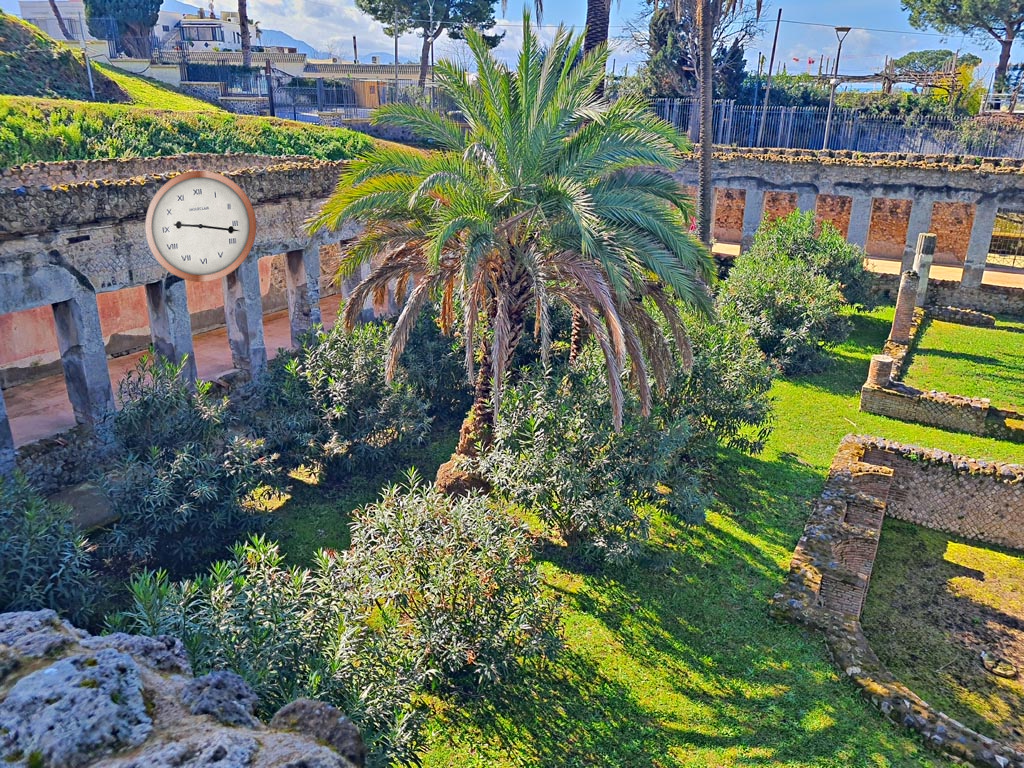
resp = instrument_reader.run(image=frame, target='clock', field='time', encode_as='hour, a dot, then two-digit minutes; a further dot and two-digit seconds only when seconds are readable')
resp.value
9.17
